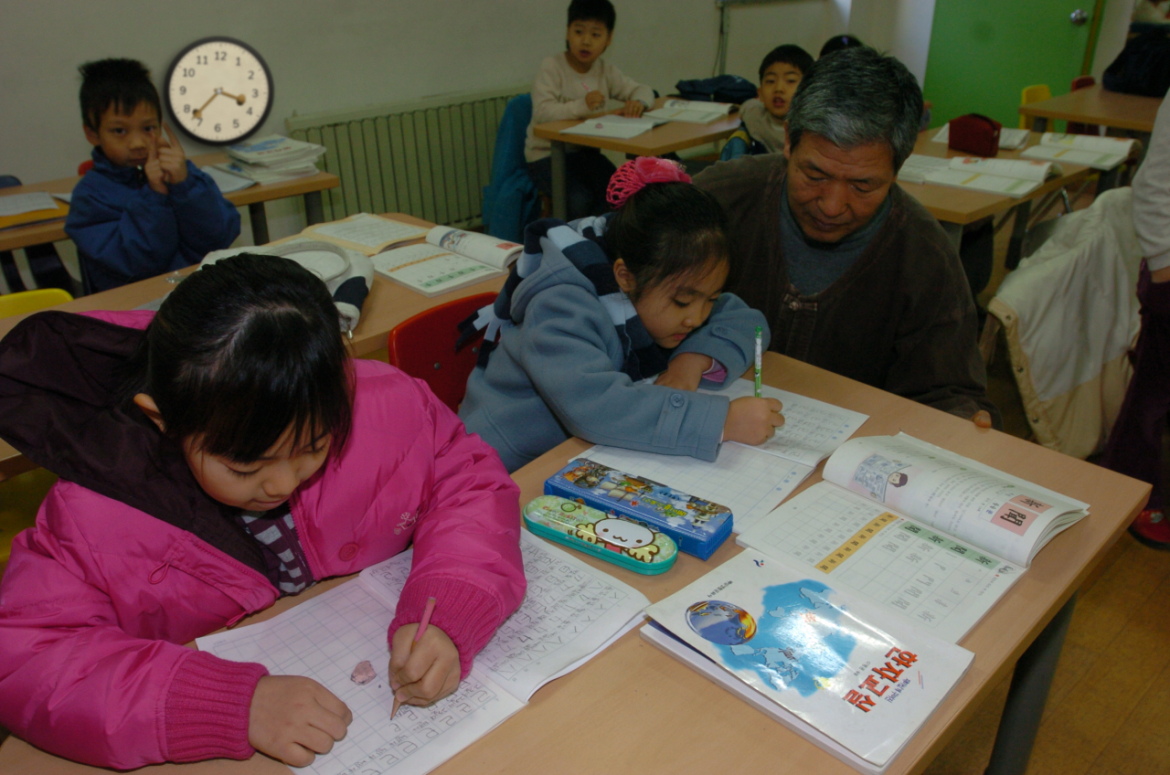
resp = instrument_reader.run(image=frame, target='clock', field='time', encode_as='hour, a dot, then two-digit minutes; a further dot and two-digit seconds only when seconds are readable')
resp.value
3.37
